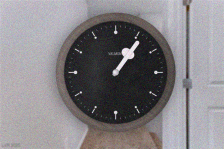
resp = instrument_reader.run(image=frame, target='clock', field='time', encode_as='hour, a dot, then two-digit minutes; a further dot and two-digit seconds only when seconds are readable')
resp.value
1.06
